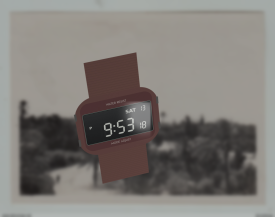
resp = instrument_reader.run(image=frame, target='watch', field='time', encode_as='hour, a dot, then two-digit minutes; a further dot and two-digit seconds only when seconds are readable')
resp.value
9.53.18
